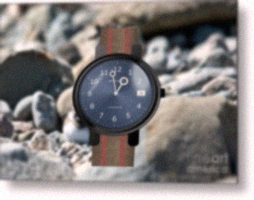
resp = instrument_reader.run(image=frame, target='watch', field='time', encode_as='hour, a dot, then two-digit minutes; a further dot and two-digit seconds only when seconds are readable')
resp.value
12.58
